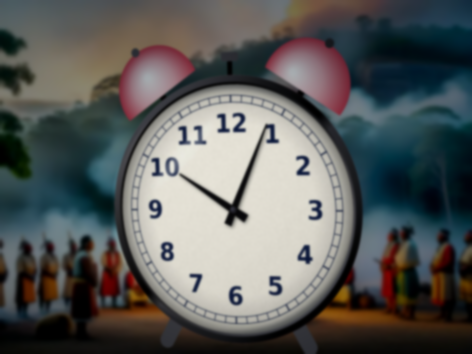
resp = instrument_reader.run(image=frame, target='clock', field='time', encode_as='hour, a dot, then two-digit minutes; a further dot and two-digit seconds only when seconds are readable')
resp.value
10.04
